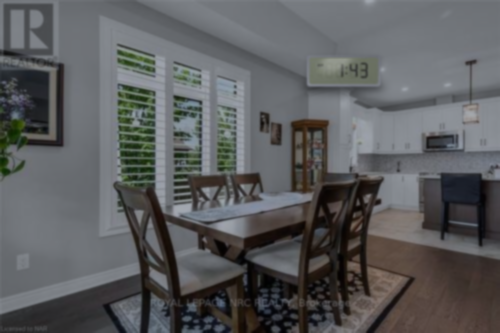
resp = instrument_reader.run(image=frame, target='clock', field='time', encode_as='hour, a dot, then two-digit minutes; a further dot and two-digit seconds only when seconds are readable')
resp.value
1.43
